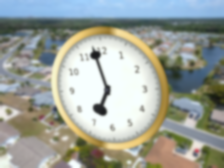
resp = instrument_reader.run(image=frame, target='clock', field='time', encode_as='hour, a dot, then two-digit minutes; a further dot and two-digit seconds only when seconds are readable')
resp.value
6.58
